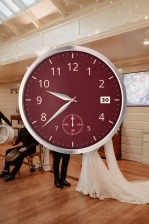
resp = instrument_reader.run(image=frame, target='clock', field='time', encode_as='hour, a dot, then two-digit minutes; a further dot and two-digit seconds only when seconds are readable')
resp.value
9.38
